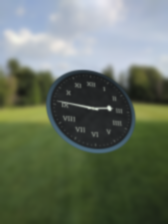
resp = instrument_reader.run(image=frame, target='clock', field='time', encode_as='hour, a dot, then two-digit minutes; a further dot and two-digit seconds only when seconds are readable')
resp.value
2.46
